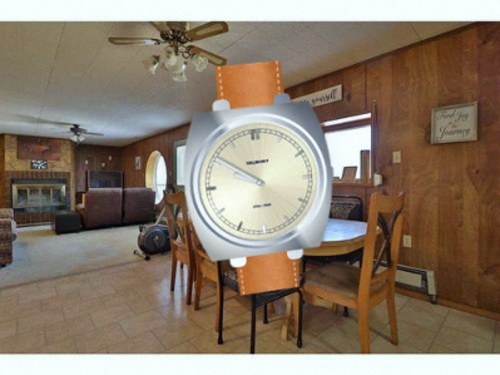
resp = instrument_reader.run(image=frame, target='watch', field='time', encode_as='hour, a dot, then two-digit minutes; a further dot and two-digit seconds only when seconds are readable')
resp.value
9.51
